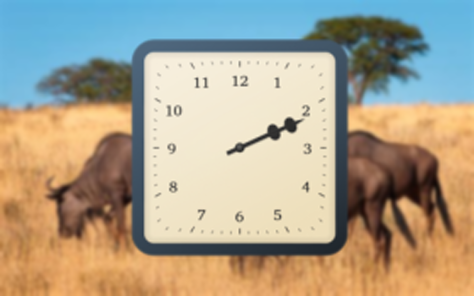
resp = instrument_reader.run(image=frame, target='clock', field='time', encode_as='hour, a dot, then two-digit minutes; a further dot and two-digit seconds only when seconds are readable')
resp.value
2.11
